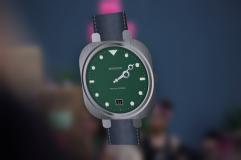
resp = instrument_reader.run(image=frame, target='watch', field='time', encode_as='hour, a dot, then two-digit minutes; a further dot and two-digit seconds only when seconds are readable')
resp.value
2.09
